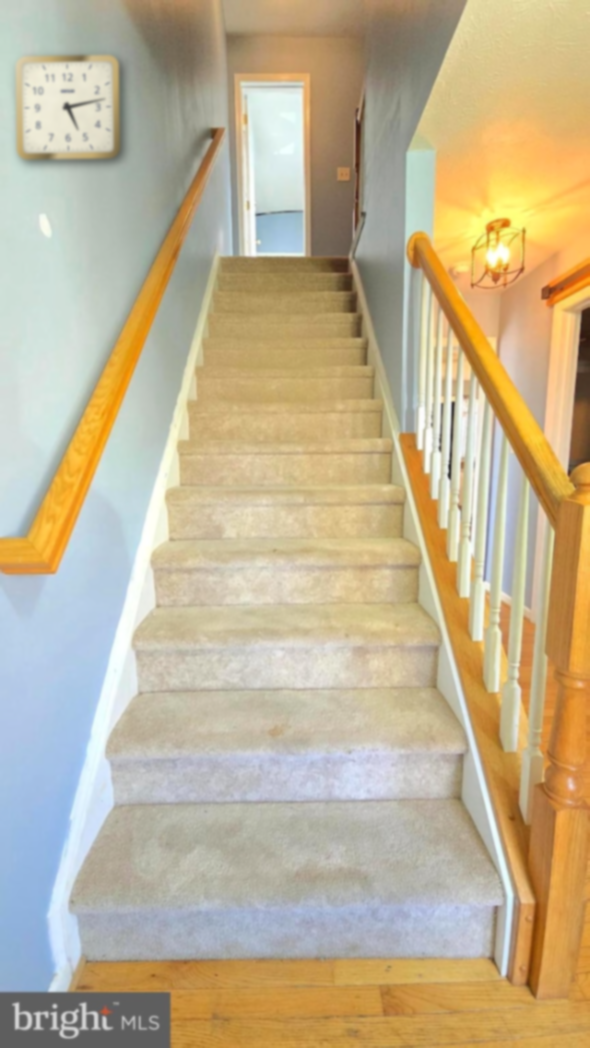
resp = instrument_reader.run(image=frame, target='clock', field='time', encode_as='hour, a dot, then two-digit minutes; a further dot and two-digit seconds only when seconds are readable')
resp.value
5.13
